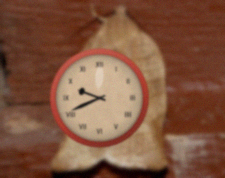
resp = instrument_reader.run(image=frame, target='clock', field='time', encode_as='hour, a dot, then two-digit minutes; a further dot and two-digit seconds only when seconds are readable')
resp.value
9.41
